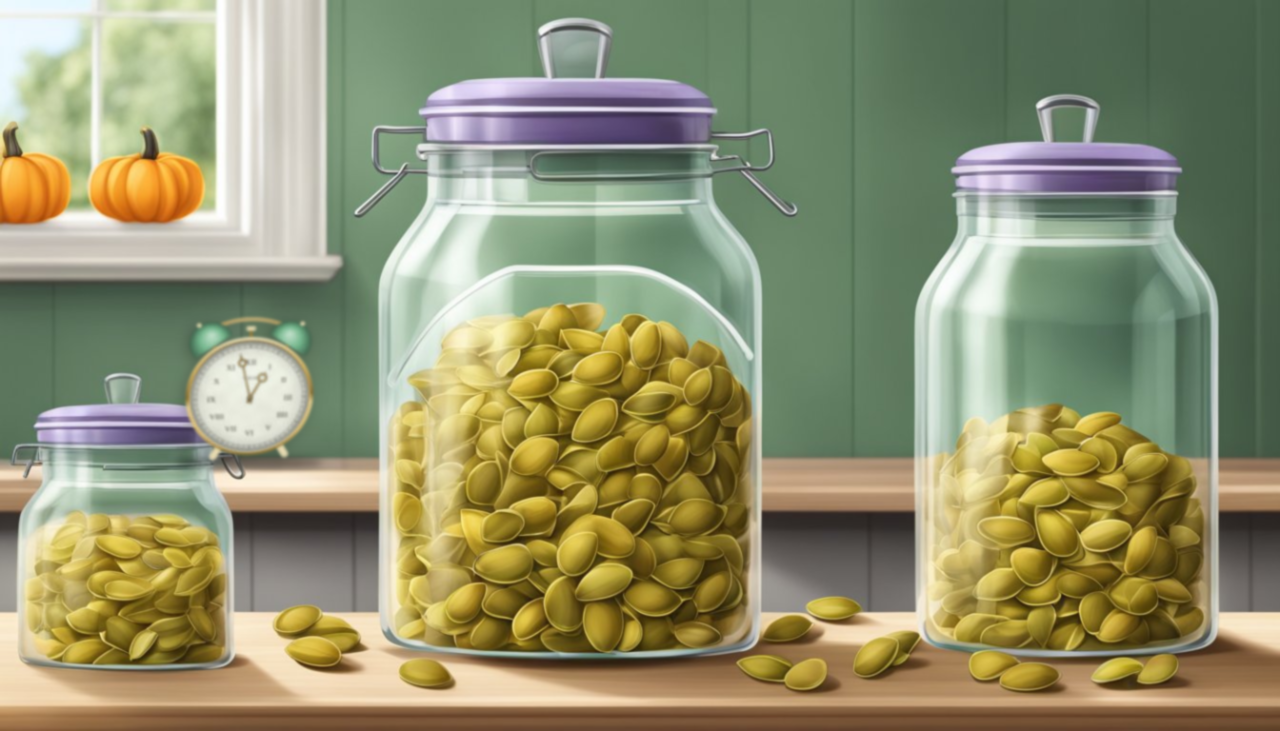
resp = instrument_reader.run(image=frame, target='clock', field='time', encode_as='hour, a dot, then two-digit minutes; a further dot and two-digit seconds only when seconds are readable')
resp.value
12.58
